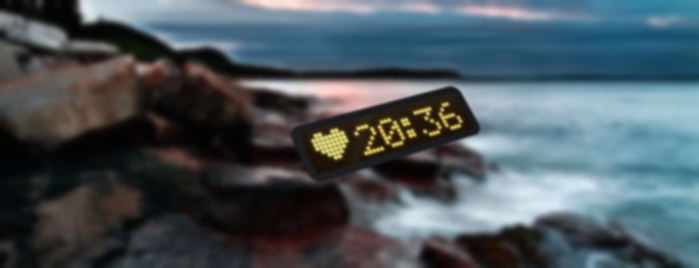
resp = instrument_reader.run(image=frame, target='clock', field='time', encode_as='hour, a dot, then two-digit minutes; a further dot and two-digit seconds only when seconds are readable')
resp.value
20.36
